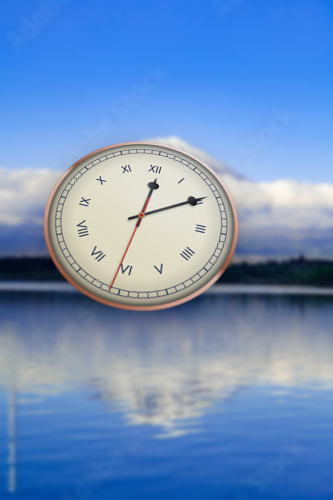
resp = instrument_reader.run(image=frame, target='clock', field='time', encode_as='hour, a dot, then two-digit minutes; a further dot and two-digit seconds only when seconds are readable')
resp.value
12.09.31
